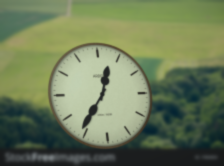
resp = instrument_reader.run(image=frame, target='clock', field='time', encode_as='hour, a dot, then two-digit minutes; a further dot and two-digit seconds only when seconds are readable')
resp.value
12.36
